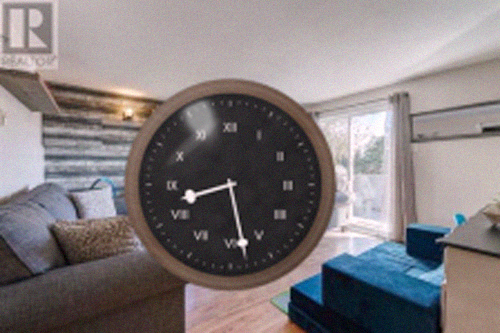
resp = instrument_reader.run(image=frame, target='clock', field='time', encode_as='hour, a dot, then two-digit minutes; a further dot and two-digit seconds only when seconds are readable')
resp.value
8.28
